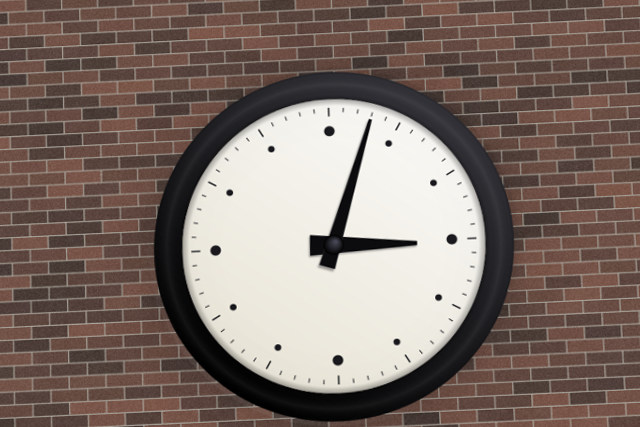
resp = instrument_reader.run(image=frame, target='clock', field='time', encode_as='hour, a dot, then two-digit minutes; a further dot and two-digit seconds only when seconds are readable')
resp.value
3.03
